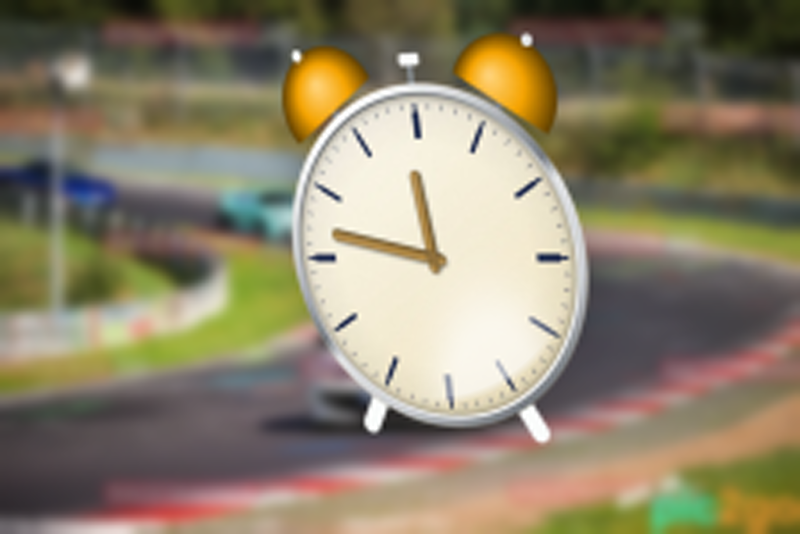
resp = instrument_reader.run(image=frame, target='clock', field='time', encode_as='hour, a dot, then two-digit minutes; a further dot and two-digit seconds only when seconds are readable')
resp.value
11.47
